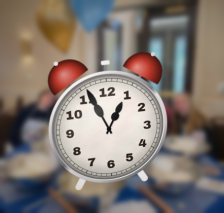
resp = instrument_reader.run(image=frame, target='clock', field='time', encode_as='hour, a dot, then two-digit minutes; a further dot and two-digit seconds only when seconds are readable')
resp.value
12.56
